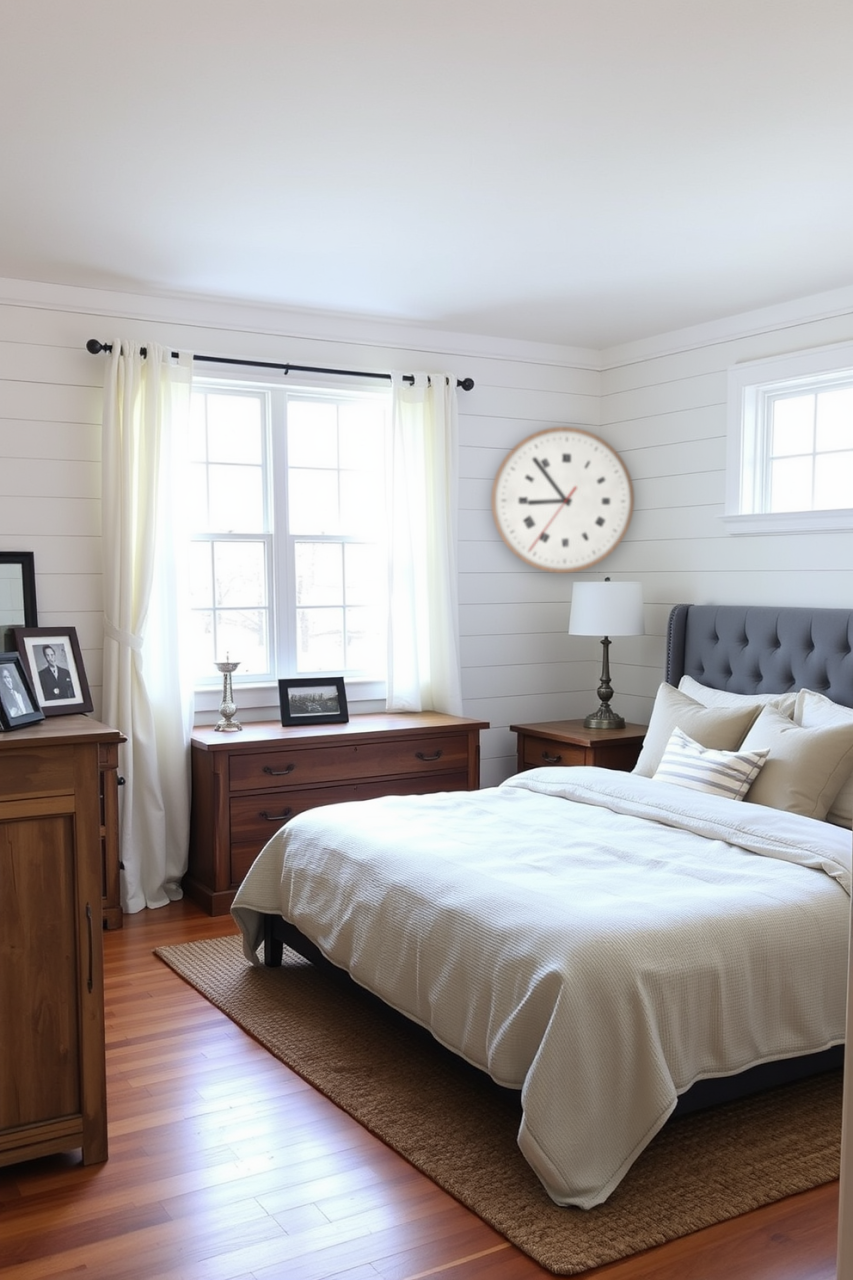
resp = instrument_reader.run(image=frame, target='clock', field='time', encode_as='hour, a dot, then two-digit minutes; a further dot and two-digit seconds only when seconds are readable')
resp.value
8.53.36
